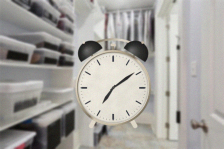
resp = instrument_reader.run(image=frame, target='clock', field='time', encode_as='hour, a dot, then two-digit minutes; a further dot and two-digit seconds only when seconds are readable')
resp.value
7.09
